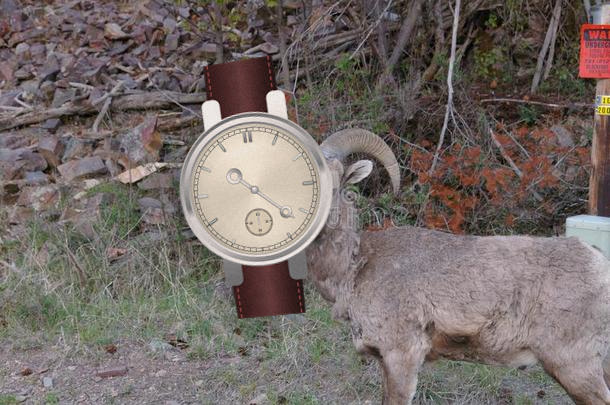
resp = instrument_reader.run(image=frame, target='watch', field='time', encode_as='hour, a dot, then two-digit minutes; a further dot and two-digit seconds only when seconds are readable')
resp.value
10.22
